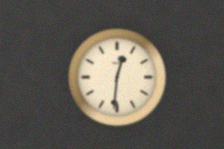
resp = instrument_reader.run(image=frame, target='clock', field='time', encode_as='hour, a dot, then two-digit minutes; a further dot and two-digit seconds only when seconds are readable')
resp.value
12.31
